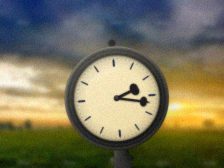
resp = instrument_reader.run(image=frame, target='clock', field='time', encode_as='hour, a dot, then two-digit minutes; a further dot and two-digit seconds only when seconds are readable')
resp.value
2.17
